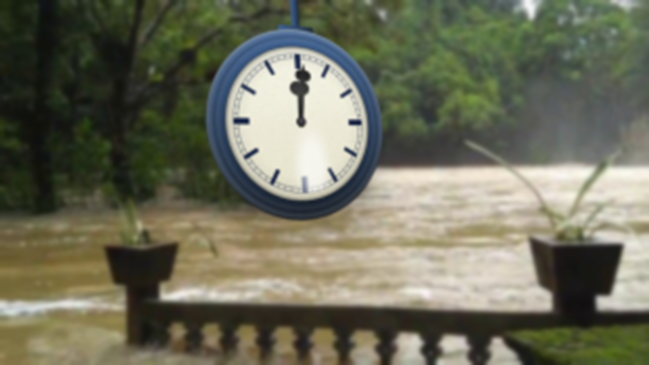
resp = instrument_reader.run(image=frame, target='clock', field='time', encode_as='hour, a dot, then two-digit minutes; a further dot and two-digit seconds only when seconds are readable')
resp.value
12.01
